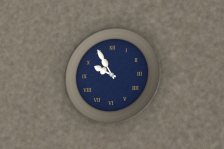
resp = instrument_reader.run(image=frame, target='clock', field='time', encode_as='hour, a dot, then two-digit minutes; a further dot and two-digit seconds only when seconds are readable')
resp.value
9.55
